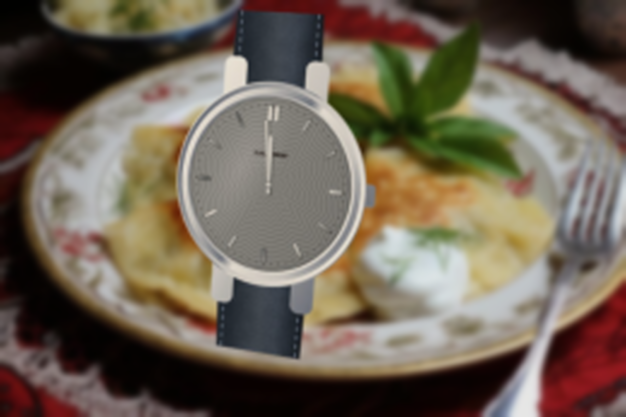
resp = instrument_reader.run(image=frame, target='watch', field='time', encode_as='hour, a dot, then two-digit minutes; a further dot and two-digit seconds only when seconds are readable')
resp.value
11.59
